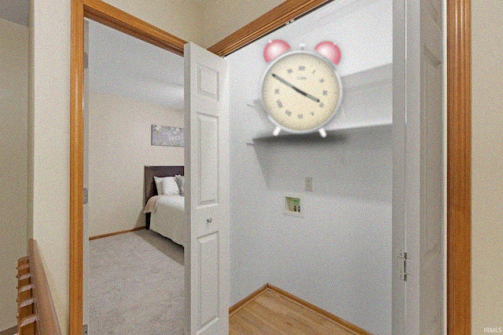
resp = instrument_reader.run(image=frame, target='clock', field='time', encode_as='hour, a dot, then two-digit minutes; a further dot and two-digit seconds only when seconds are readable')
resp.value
3.50
